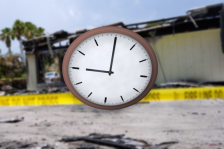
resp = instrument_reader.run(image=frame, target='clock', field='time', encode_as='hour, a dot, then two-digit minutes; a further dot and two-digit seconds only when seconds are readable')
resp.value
9.00
